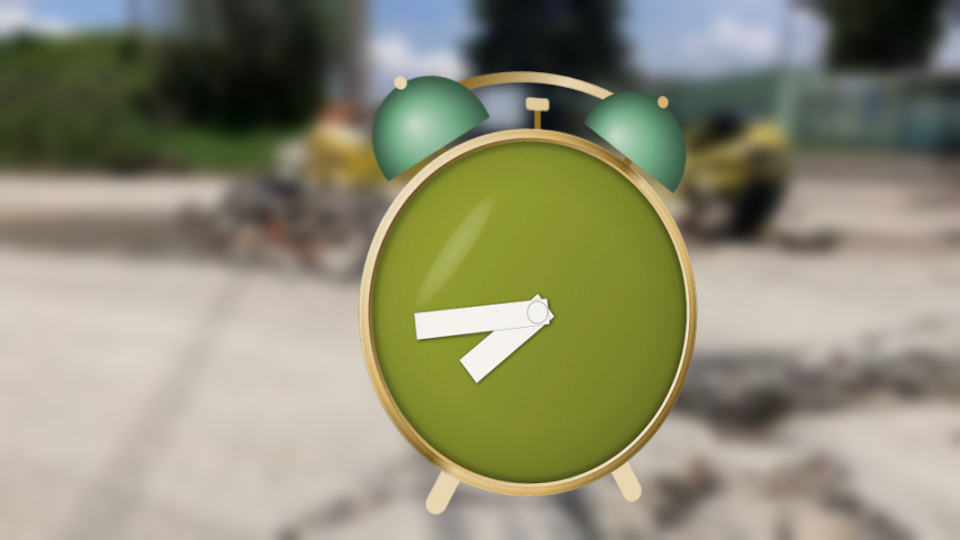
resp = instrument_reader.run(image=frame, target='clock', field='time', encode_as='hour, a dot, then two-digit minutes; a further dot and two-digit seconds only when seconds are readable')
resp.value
7.44
